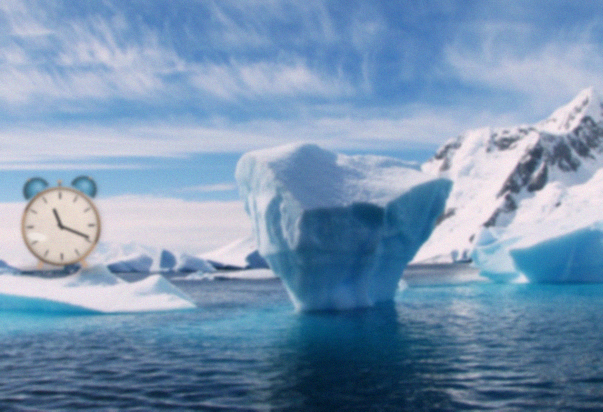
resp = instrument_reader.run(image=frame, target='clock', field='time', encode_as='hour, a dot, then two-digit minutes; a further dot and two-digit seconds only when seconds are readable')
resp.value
11.19
